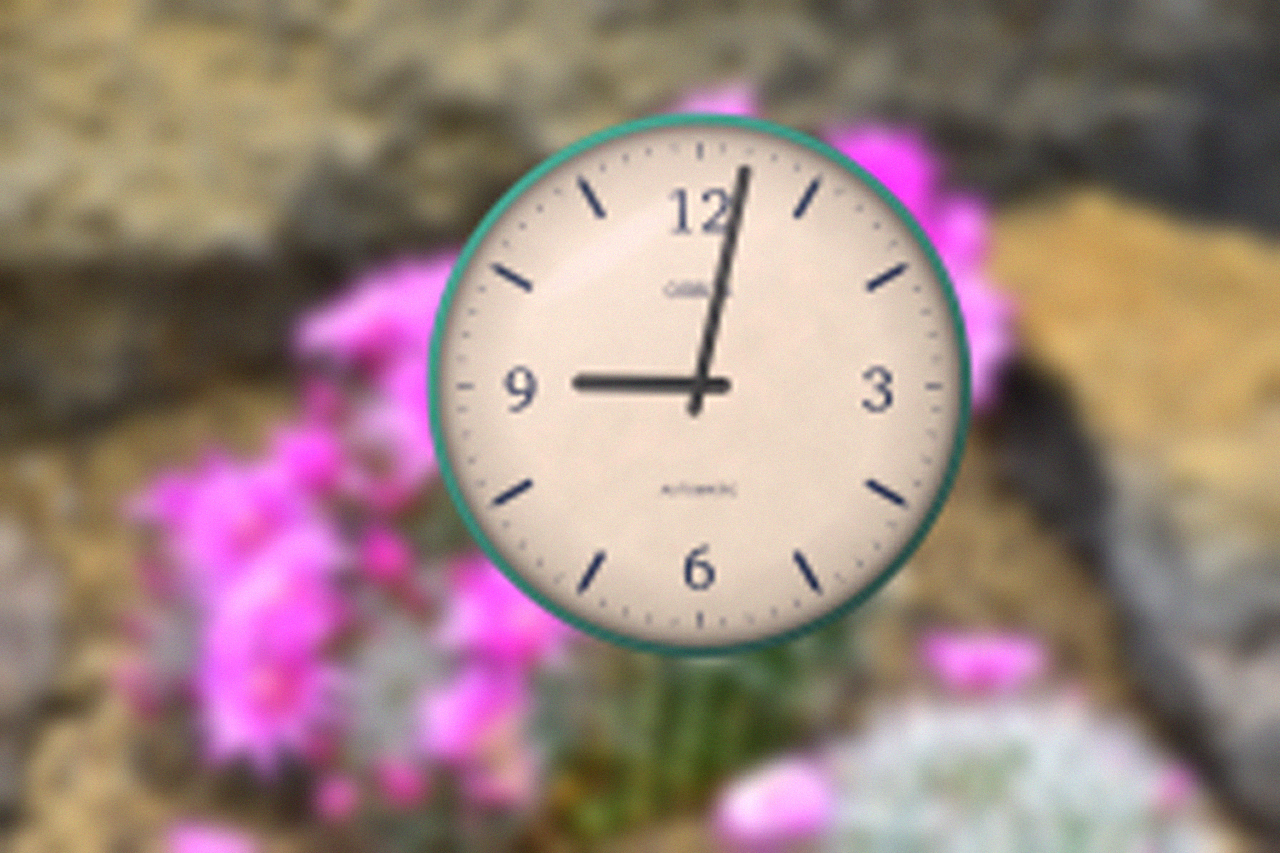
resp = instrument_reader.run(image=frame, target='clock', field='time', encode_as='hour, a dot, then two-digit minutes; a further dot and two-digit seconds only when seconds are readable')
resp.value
9.02
